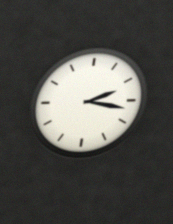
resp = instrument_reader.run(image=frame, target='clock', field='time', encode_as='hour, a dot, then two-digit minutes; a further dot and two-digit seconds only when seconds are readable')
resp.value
2.17
